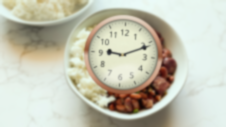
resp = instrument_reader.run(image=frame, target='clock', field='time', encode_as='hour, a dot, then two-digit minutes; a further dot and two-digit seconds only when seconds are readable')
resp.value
9.11
